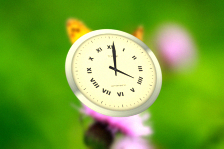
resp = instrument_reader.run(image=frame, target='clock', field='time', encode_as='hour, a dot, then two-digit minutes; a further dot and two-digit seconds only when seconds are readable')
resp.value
4.01
